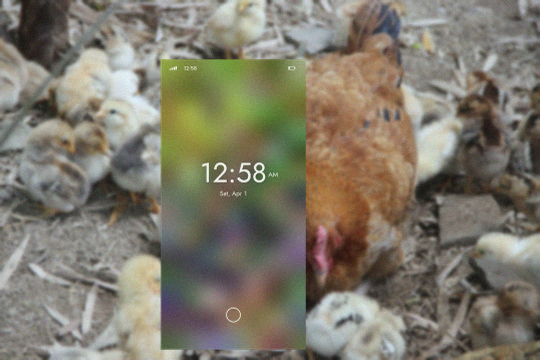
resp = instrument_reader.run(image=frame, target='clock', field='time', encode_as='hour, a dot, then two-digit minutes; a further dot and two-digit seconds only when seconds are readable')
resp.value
12.58
